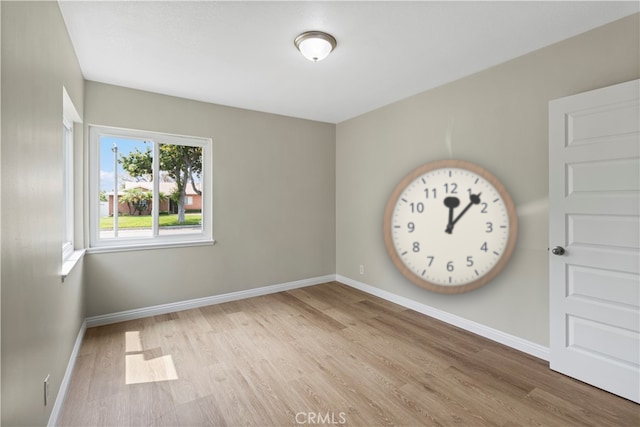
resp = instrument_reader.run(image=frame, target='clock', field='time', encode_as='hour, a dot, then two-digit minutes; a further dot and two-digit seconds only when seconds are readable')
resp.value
12.07
